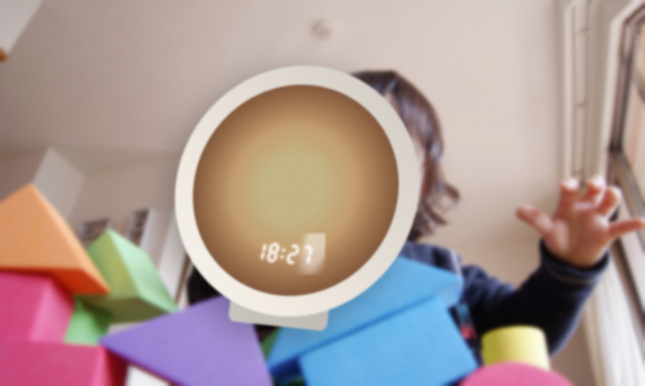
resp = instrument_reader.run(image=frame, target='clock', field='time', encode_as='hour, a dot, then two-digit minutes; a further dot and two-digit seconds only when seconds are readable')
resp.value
18.27
